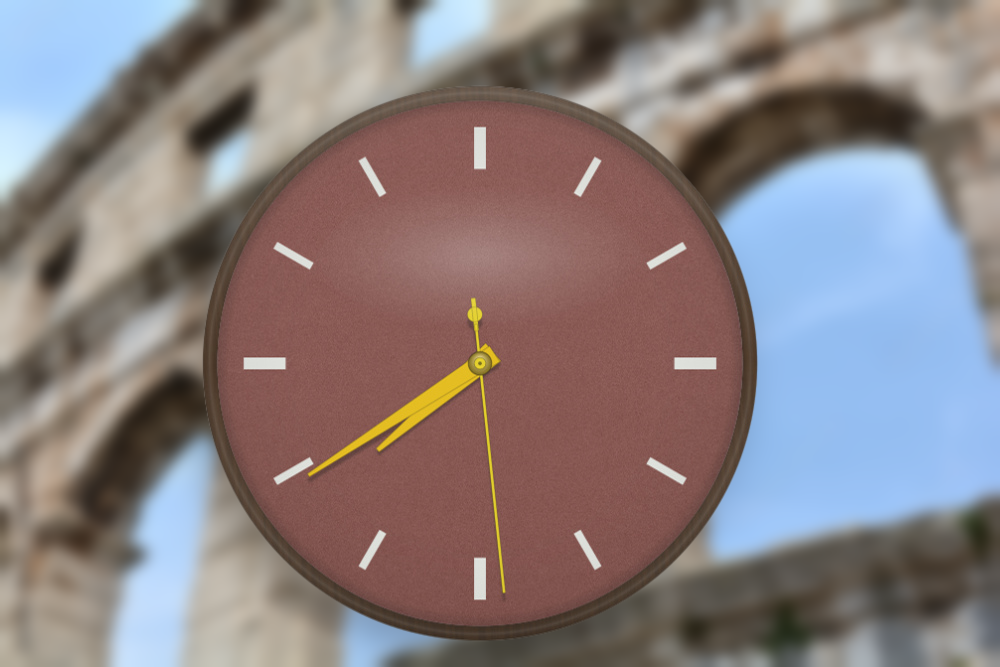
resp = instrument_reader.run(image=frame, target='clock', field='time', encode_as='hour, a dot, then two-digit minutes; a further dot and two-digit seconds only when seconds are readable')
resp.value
7.39.29
